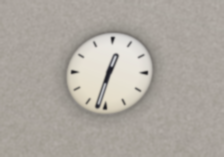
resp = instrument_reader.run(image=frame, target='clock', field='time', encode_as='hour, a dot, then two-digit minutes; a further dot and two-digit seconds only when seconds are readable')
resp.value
12.32
